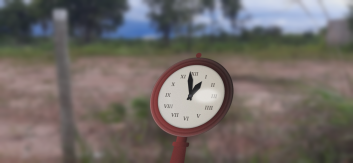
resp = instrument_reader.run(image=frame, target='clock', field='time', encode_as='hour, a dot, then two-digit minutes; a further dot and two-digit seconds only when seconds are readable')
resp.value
12.58
